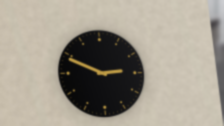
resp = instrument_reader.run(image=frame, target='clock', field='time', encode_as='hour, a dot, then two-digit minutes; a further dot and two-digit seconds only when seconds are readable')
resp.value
2.49
